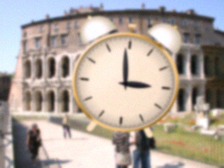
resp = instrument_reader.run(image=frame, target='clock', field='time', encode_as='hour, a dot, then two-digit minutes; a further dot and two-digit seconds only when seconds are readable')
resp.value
2.59
